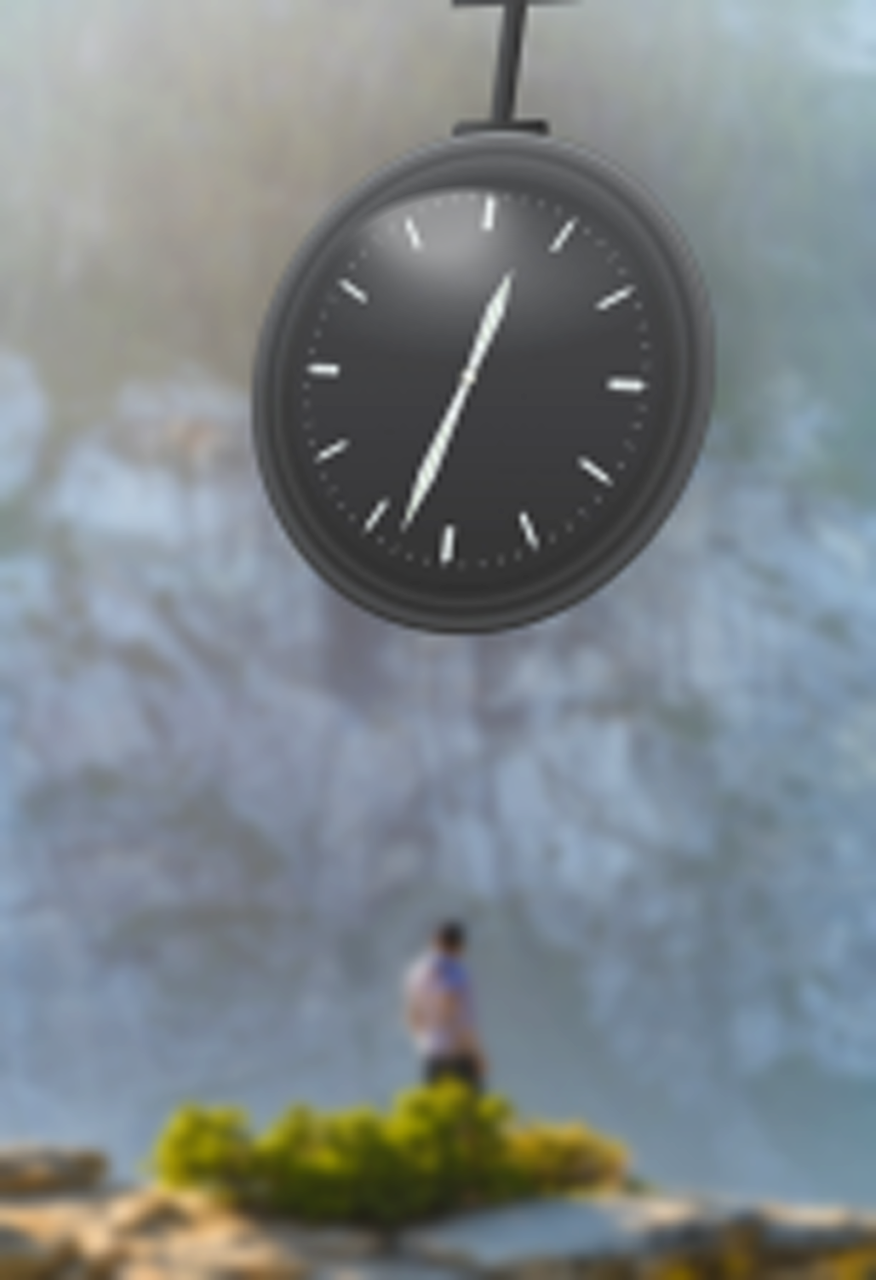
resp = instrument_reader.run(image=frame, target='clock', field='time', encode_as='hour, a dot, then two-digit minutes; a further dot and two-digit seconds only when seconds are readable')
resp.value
12.33
